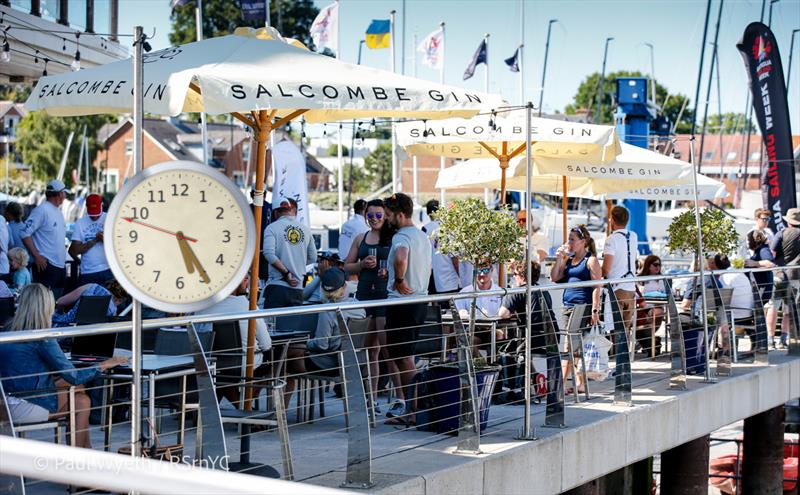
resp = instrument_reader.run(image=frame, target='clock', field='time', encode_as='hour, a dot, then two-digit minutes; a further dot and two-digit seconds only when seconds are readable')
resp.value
5.24.48
